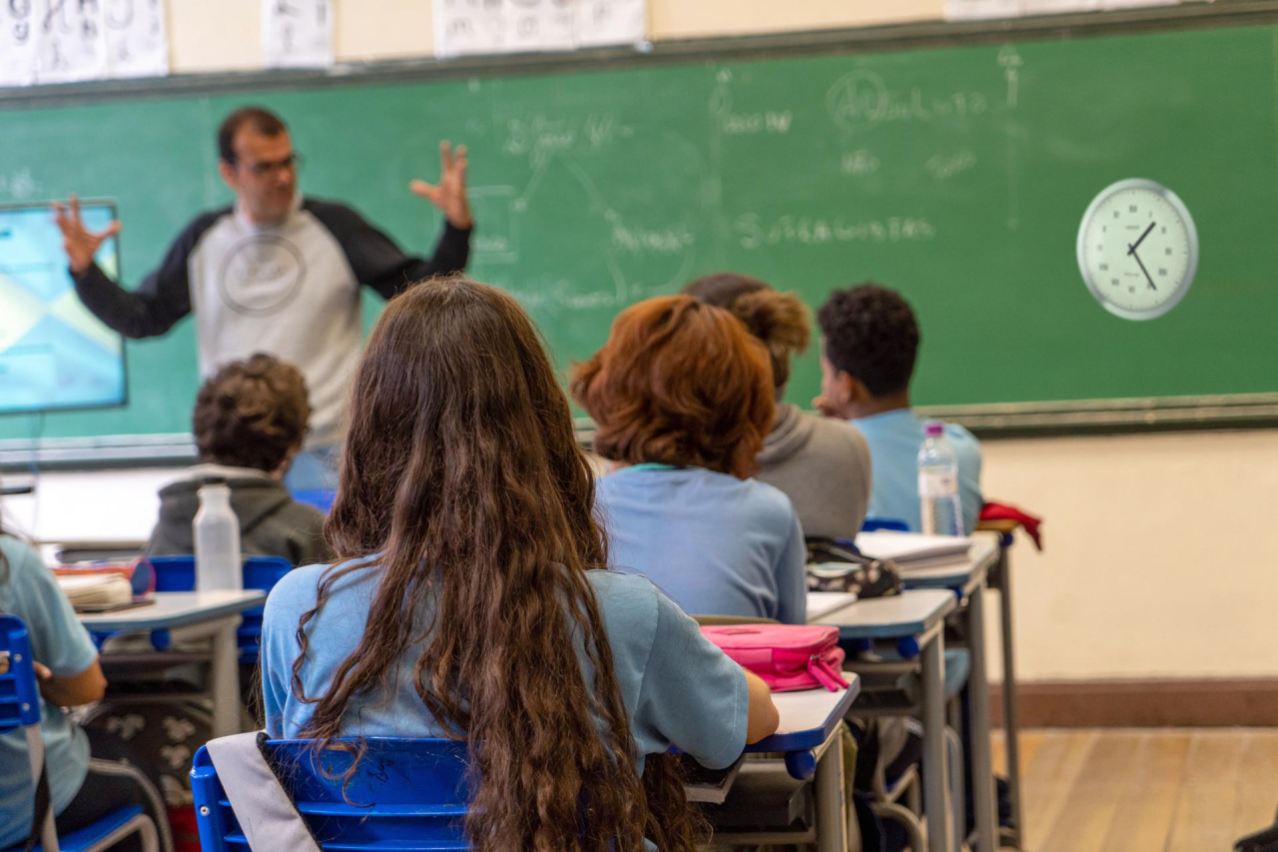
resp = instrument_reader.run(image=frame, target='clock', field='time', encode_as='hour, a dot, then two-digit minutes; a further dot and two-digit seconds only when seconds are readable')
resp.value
1.24
